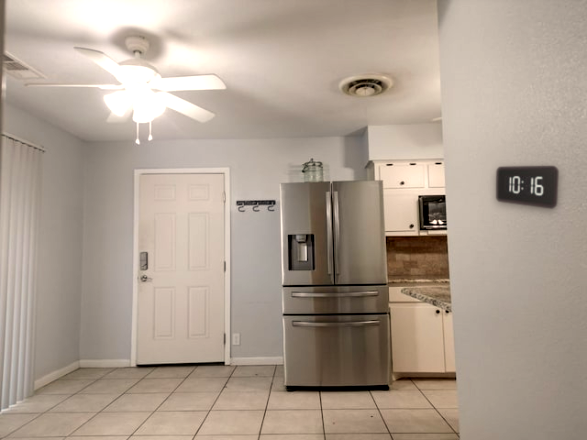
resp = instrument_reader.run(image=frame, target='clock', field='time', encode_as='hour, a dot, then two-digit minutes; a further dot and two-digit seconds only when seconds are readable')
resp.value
10.16
